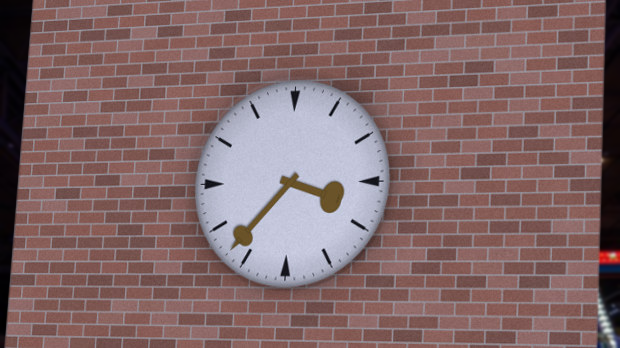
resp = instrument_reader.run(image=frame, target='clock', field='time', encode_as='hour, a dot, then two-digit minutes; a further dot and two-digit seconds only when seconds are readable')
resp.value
3.37
